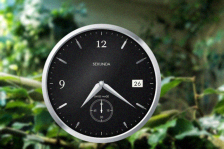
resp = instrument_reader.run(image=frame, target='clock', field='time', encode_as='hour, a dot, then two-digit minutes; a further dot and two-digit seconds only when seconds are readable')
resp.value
7.21
